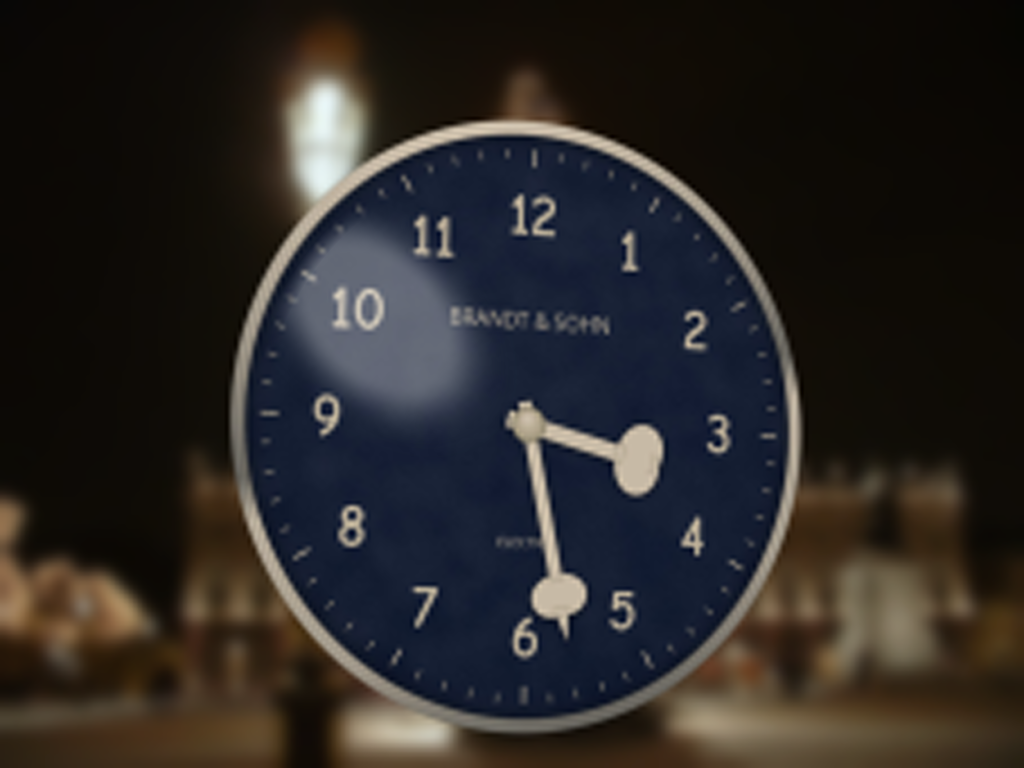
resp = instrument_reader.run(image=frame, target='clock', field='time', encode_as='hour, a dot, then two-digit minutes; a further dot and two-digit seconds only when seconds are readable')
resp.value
3.28
